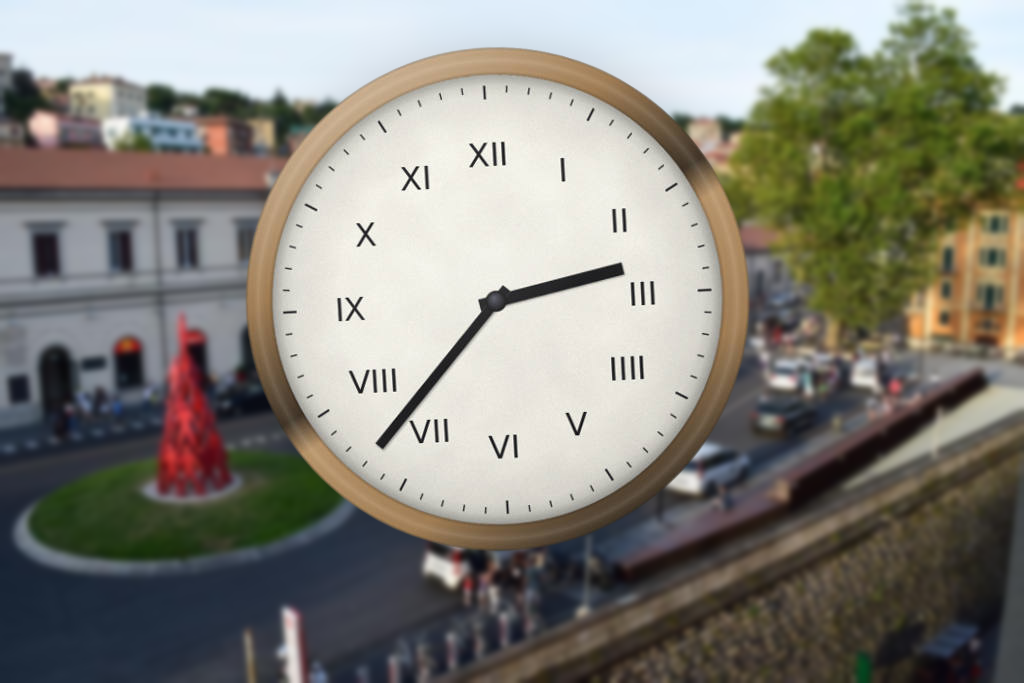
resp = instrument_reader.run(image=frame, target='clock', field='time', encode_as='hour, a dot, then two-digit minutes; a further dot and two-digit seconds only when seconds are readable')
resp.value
2.37
